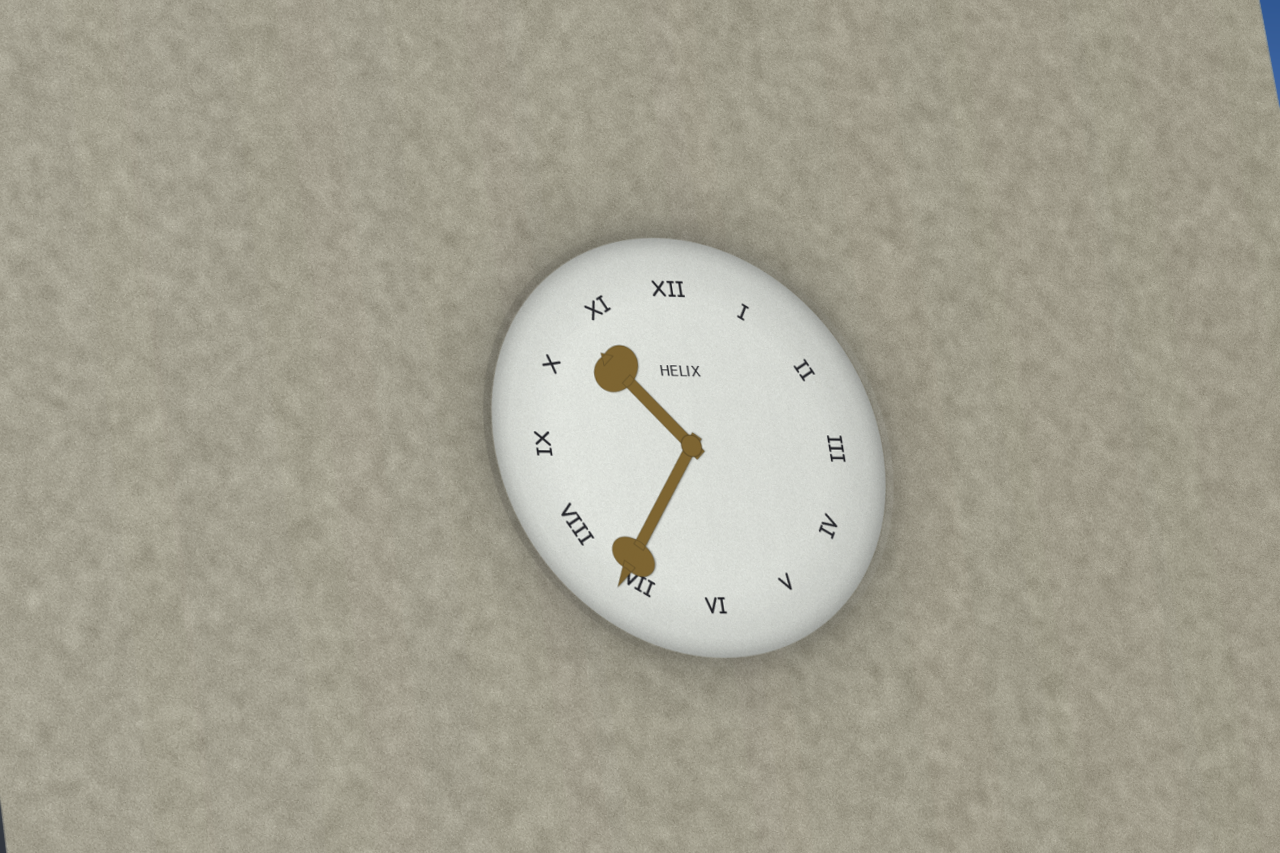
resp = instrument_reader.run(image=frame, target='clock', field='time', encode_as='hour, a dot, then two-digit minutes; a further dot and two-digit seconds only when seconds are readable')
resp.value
10.36
